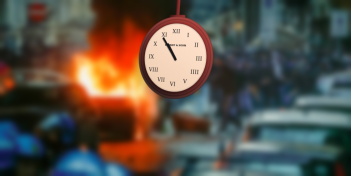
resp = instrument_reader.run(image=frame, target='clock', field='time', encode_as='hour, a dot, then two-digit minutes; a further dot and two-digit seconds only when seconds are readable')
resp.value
10.54
